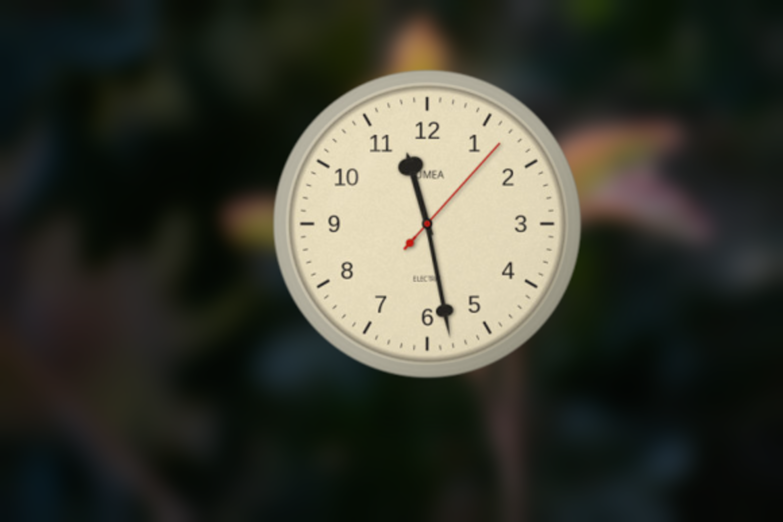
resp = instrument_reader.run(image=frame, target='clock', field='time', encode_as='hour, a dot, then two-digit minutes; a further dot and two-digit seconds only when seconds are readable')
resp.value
11.28.07
